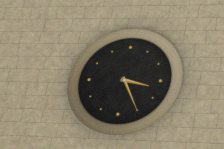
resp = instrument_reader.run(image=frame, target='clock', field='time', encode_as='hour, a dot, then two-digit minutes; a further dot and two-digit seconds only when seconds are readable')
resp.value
3.25
